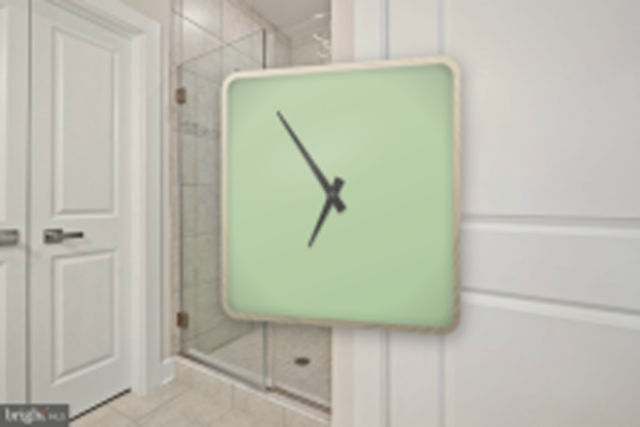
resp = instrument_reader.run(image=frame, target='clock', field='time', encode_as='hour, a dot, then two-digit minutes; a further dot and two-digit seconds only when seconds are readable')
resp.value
6.54
